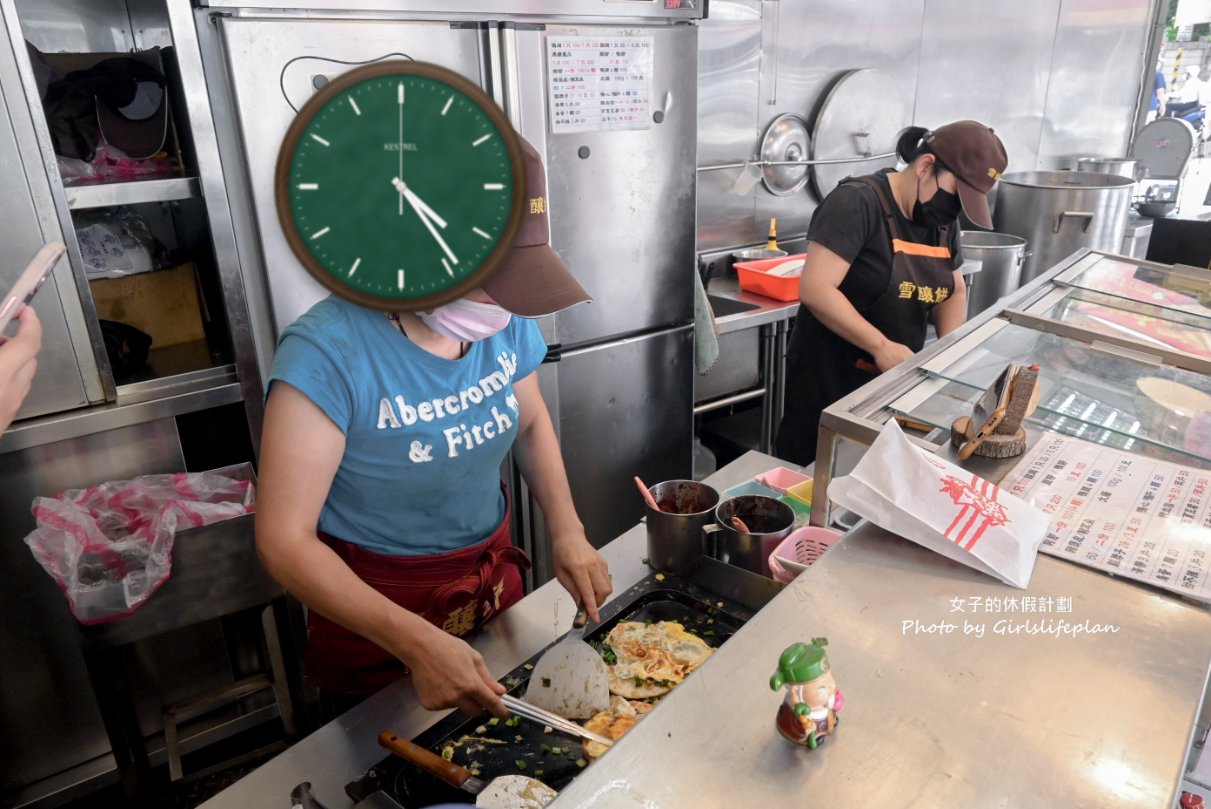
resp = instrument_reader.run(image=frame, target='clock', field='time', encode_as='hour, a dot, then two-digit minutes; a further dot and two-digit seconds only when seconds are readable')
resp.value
4.24.00
